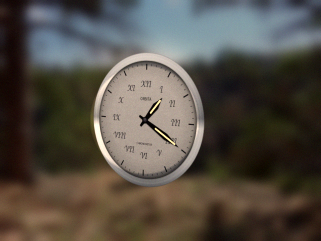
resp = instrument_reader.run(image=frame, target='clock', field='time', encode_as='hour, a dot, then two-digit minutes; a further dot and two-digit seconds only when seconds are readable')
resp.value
1.20
